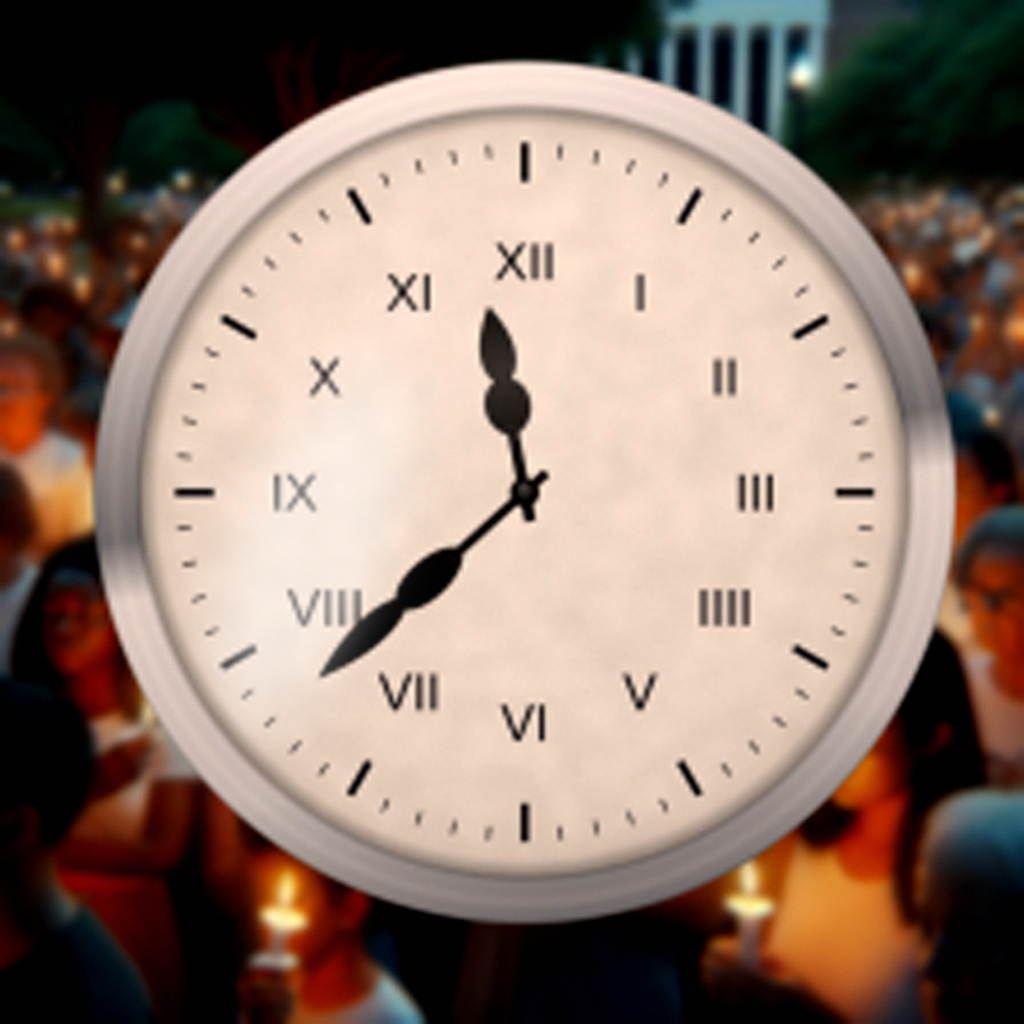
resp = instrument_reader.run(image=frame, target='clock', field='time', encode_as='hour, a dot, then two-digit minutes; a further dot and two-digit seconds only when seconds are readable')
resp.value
11.38
